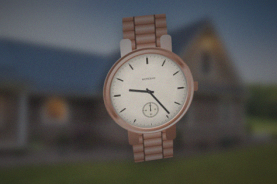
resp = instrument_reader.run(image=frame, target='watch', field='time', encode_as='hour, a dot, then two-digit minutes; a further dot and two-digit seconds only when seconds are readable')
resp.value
9.24
